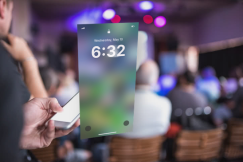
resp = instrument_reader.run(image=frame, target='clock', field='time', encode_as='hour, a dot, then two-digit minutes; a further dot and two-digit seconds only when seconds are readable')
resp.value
6.32
